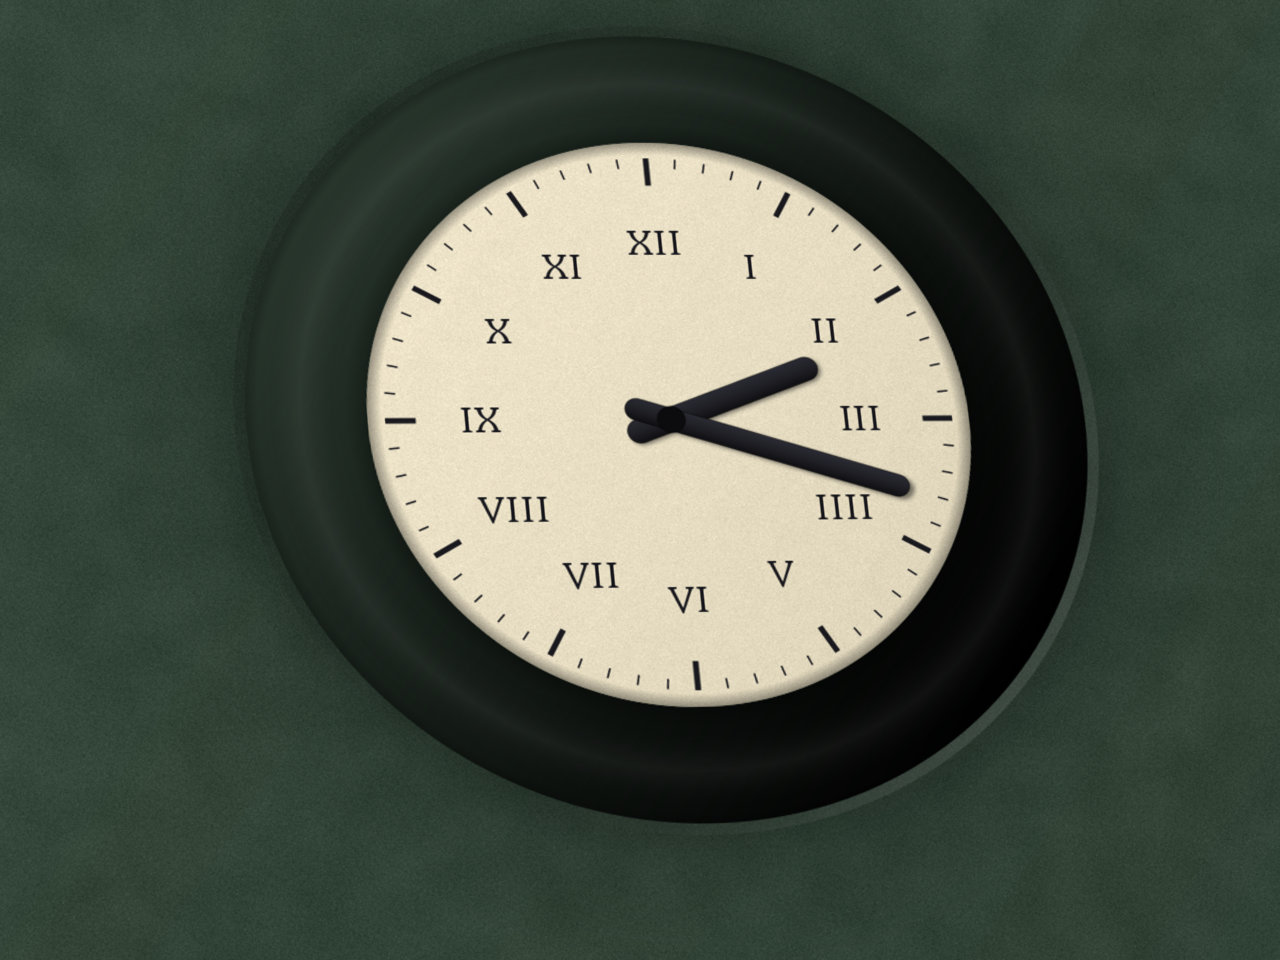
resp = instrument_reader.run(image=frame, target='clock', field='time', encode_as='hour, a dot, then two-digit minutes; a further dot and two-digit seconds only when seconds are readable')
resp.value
2.18
